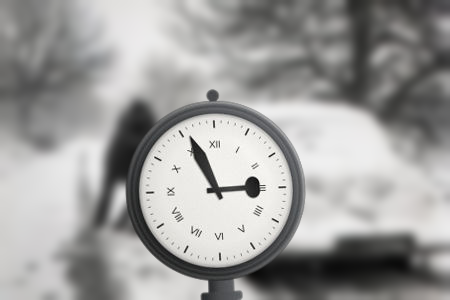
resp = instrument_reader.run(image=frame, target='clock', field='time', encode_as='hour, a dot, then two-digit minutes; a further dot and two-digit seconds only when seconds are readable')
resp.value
2.56
